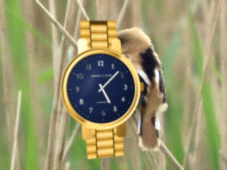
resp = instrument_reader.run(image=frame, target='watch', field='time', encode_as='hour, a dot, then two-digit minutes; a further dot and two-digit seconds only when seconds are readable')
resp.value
5.08
